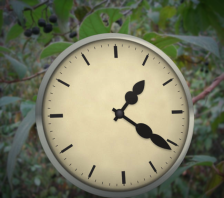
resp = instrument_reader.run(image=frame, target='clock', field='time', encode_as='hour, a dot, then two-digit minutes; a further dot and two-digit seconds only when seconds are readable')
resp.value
1.21
